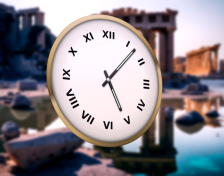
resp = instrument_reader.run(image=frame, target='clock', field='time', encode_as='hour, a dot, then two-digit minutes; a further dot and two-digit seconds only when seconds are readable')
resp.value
5.07
